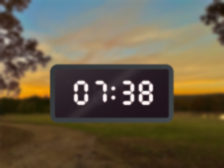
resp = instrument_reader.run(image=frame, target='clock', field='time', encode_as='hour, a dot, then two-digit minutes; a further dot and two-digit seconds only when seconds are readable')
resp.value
7.38
